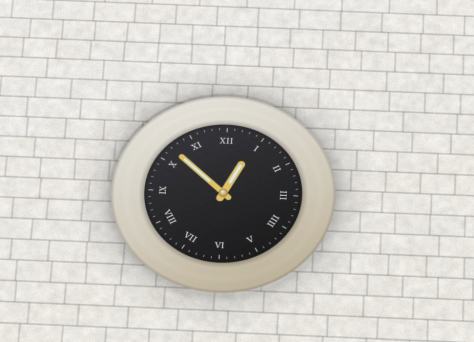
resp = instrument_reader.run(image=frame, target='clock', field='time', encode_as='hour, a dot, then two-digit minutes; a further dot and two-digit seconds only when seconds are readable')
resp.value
12.52
